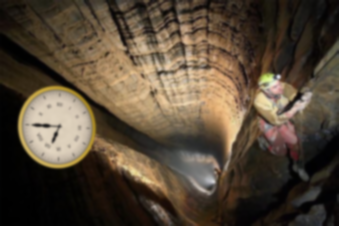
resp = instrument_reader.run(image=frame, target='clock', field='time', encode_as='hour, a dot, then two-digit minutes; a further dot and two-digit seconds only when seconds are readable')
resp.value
6.45
